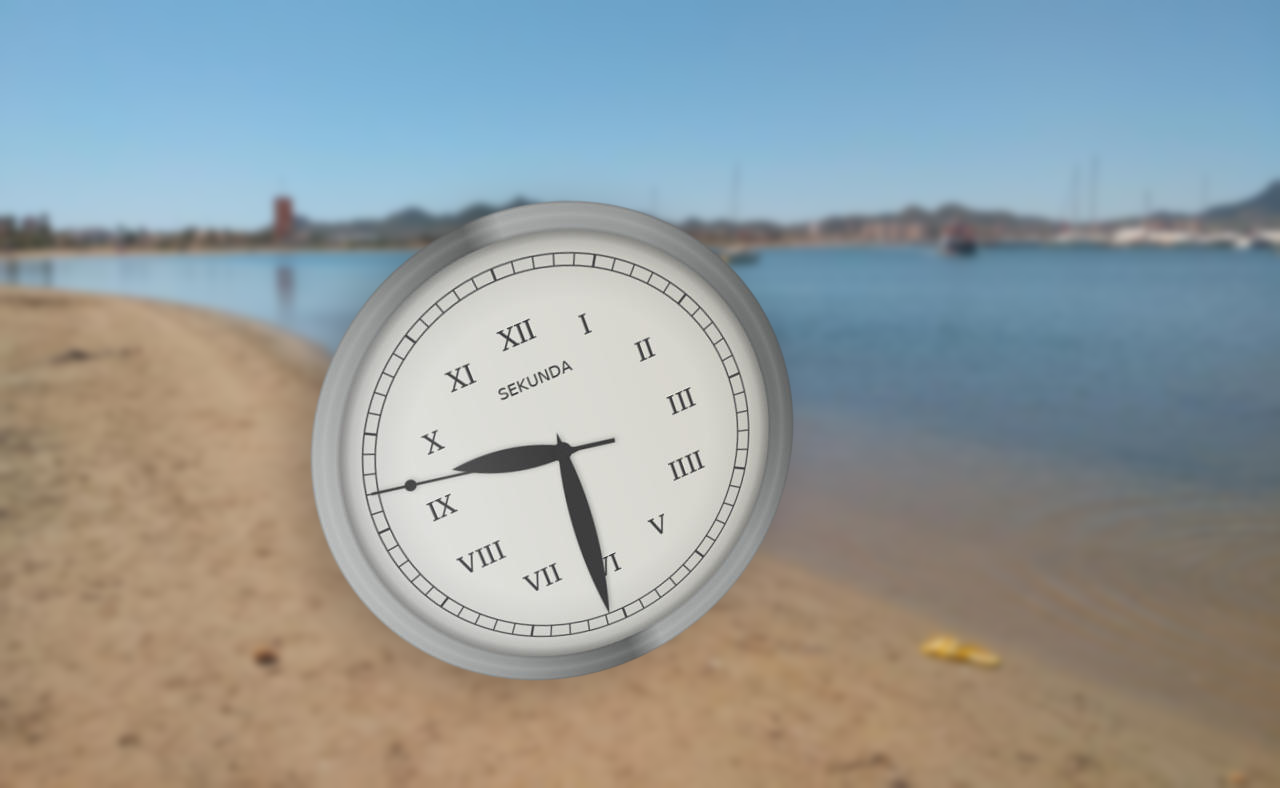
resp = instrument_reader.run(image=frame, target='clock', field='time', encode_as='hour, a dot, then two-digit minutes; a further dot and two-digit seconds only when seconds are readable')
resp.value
9.30.47
